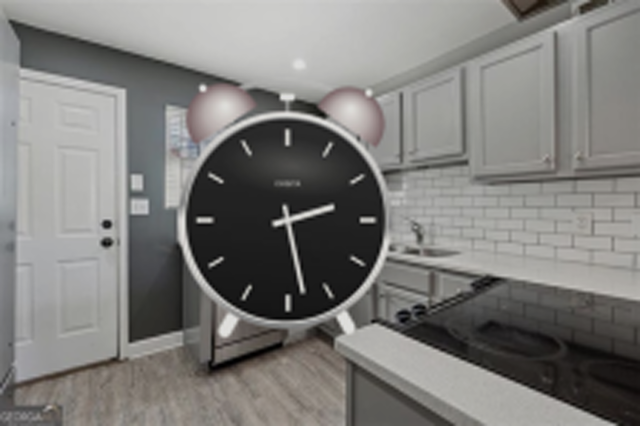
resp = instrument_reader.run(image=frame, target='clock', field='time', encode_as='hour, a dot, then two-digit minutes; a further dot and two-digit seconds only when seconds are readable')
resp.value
2.28
